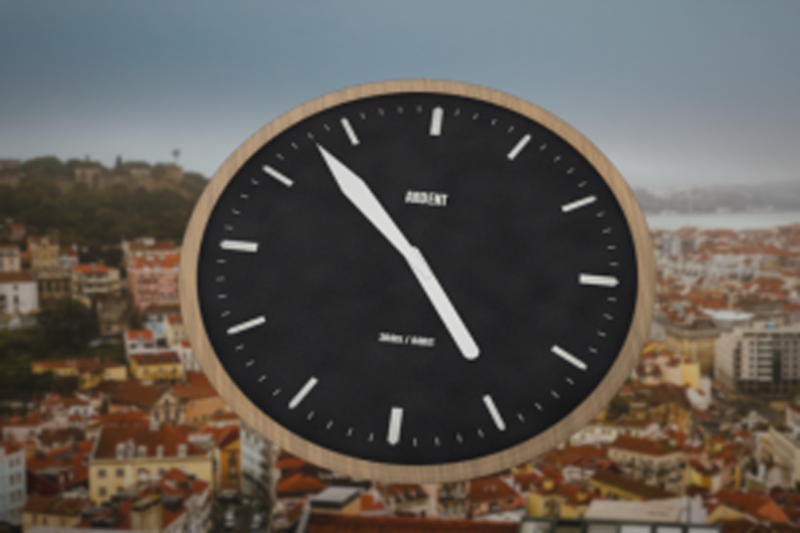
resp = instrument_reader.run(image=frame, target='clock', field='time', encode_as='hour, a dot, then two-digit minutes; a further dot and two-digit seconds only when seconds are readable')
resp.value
4.53
